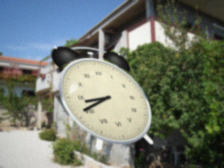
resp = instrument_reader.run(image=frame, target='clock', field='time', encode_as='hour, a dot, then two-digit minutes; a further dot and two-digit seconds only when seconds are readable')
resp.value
8.41
